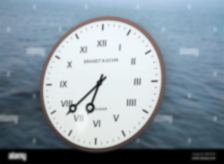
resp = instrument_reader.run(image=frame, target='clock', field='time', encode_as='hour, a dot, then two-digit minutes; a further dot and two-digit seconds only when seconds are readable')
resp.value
6.38
